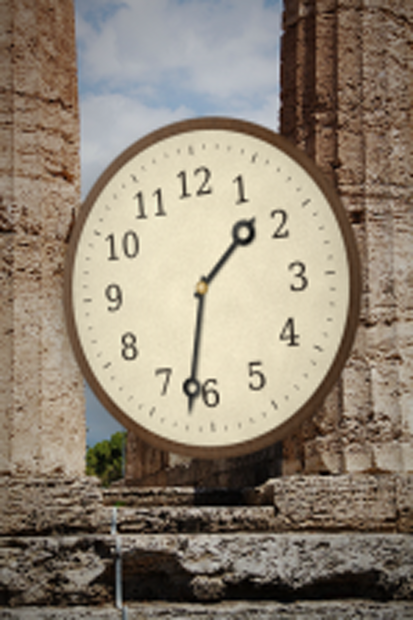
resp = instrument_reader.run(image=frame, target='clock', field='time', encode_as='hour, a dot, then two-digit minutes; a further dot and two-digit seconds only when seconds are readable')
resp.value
1.32
